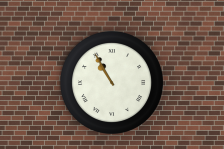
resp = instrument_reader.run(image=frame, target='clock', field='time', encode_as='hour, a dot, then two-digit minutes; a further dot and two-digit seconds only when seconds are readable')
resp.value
10.55
